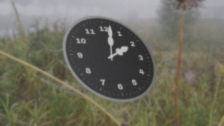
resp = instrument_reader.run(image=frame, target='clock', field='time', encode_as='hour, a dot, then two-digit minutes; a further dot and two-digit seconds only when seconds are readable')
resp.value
2.02
